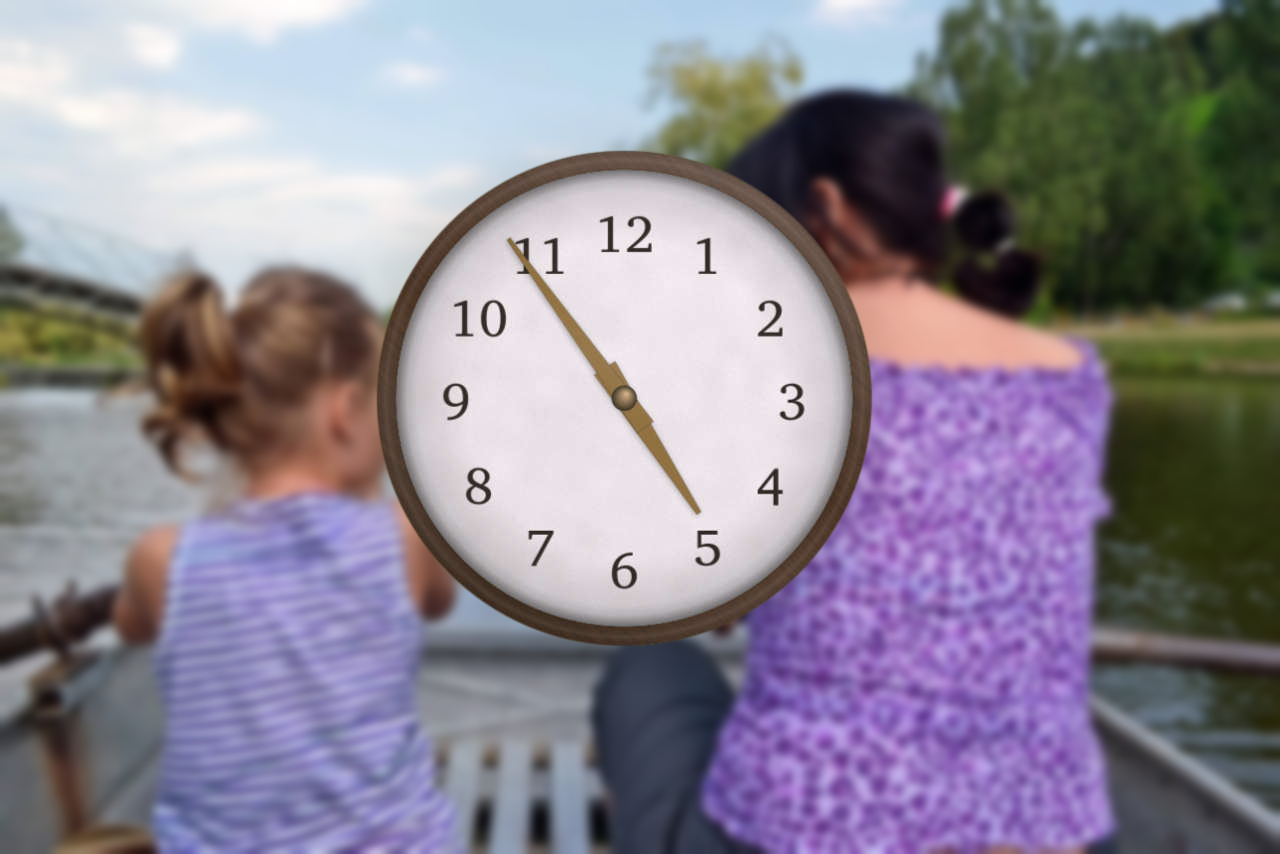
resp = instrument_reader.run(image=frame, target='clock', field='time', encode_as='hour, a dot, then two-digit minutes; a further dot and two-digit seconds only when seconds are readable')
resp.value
4.54
